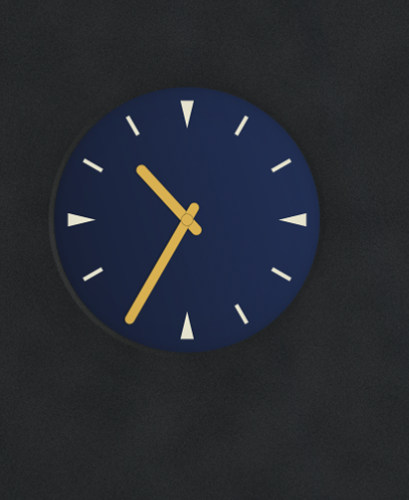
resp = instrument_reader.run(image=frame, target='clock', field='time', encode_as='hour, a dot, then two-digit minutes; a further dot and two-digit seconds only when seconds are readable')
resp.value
10.35
